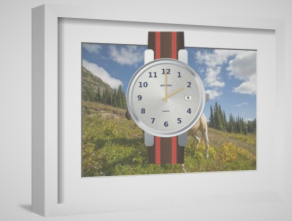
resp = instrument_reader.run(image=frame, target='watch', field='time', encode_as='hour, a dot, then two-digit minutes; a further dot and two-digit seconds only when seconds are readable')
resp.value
2.00
